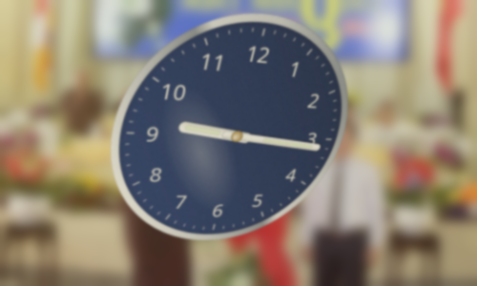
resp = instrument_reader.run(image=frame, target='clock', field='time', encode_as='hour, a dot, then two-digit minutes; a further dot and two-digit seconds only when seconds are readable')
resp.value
9.16
